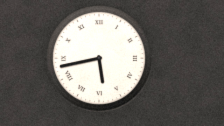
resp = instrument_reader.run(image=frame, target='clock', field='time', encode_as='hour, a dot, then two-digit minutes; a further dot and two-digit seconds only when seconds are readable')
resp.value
5.43
